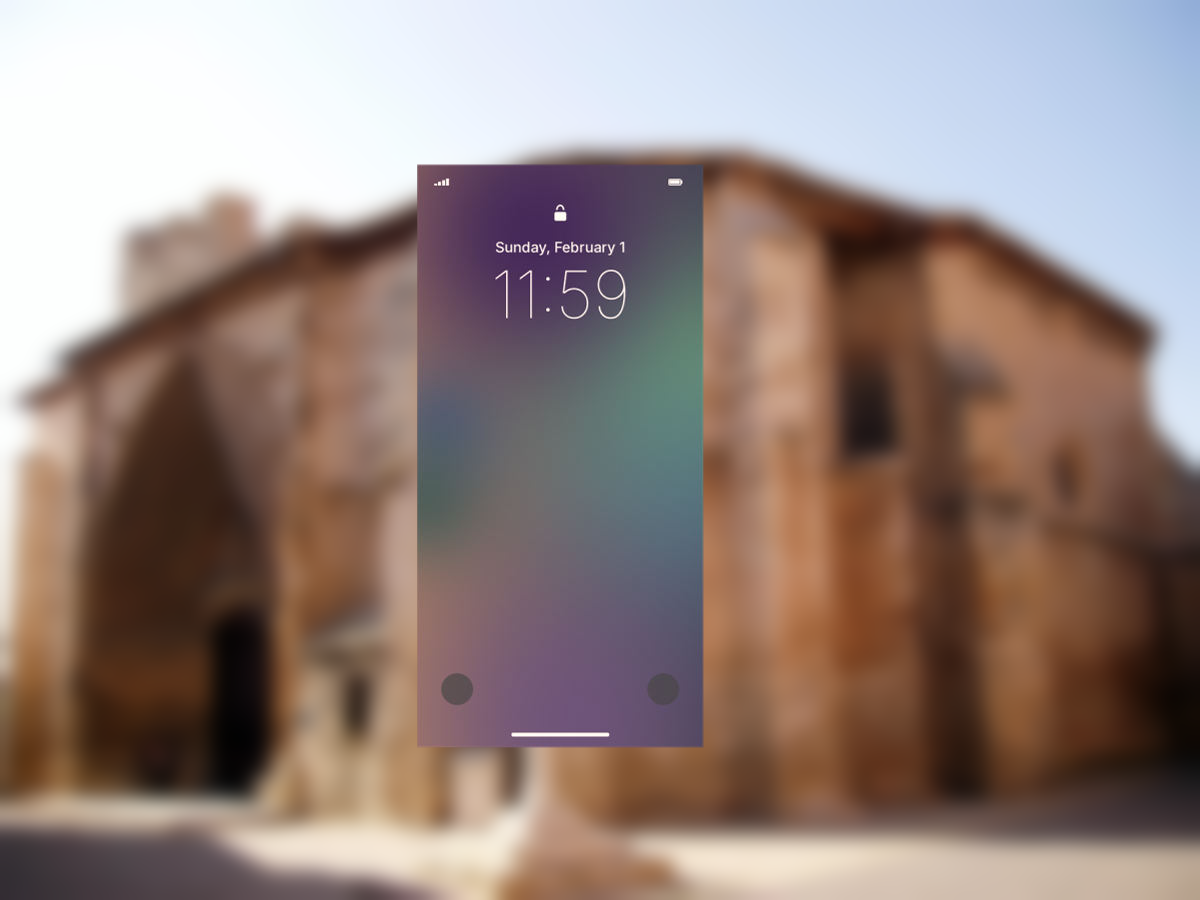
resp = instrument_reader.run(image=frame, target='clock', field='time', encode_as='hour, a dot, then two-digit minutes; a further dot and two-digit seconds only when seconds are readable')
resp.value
11.59
